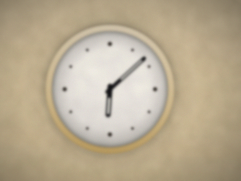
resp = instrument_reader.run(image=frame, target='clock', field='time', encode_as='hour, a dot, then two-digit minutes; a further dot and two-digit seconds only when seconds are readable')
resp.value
6.08
